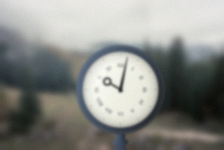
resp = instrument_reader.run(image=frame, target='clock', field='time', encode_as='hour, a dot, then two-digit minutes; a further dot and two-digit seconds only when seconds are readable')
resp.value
10.02
